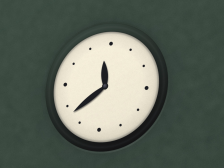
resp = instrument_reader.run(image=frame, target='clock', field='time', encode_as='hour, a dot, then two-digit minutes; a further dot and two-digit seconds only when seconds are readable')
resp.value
11.38
